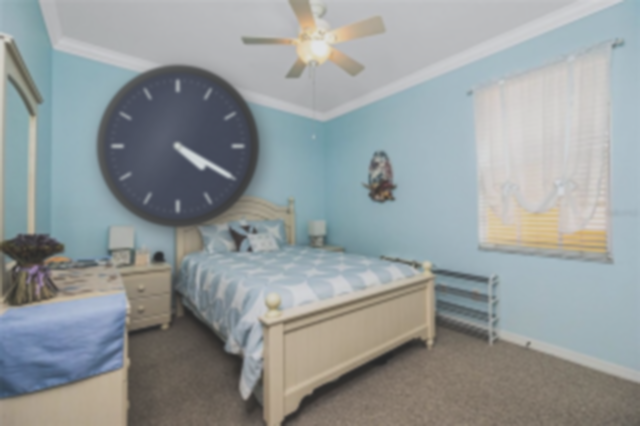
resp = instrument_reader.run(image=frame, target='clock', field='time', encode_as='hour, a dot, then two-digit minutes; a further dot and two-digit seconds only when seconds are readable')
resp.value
4.20
